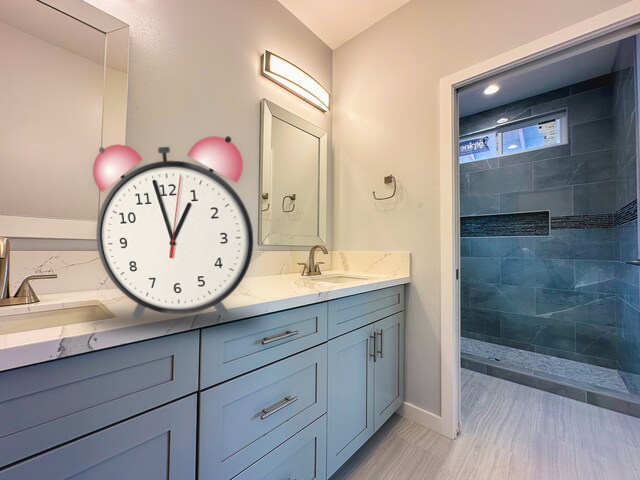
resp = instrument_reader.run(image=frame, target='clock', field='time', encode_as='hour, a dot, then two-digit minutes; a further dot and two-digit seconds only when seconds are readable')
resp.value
12.58.02
